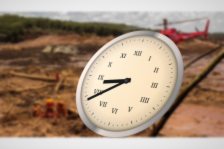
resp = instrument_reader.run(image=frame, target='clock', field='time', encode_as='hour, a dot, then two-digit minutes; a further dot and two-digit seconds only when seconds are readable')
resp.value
8.39
